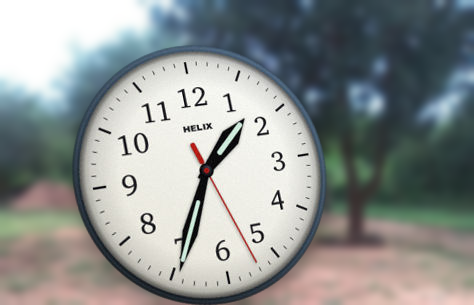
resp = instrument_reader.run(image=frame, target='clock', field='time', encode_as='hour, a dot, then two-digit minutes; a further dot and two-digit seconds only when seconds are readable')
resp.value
1.34.27
